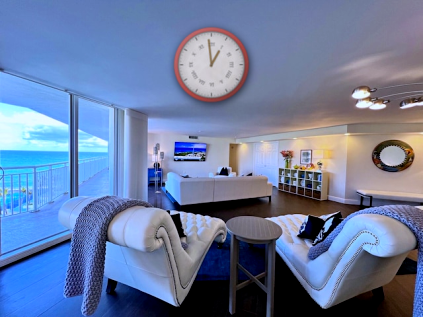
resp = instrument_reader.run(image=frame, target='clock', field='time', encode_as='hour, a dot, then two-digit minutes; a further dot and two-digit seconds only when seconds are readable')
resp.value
12.59
